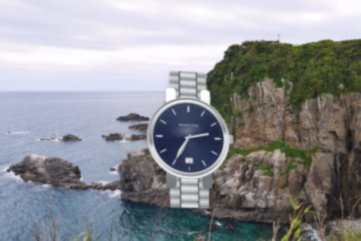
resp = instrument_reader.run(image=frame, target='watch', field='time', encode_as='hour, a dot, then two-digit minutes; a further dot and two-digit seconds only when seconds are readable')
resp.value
2.35
